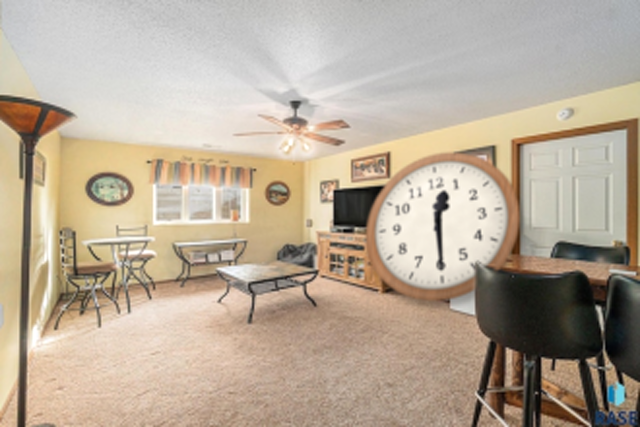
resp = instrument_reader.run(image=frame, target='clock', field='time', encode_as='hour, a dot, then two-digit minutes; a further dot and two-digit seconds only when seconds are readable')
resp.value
12.30
